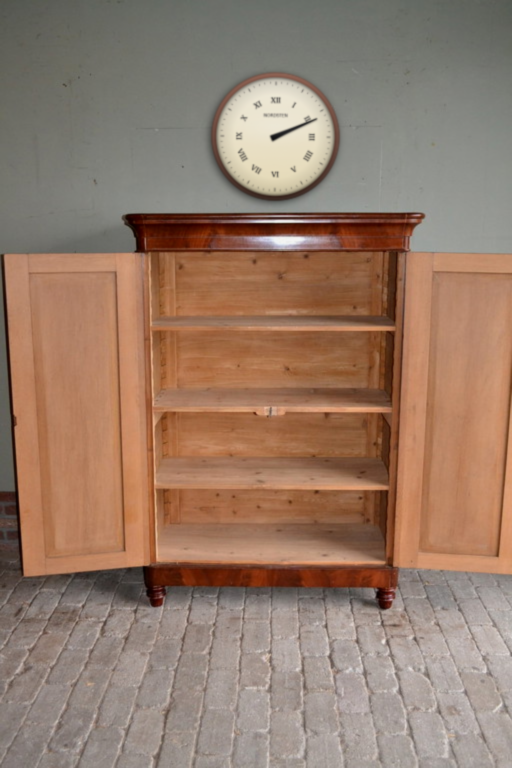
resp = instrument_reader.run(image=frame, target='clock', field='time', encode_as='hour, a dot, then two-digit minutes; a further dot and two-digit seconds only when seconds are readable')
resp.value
2.11
